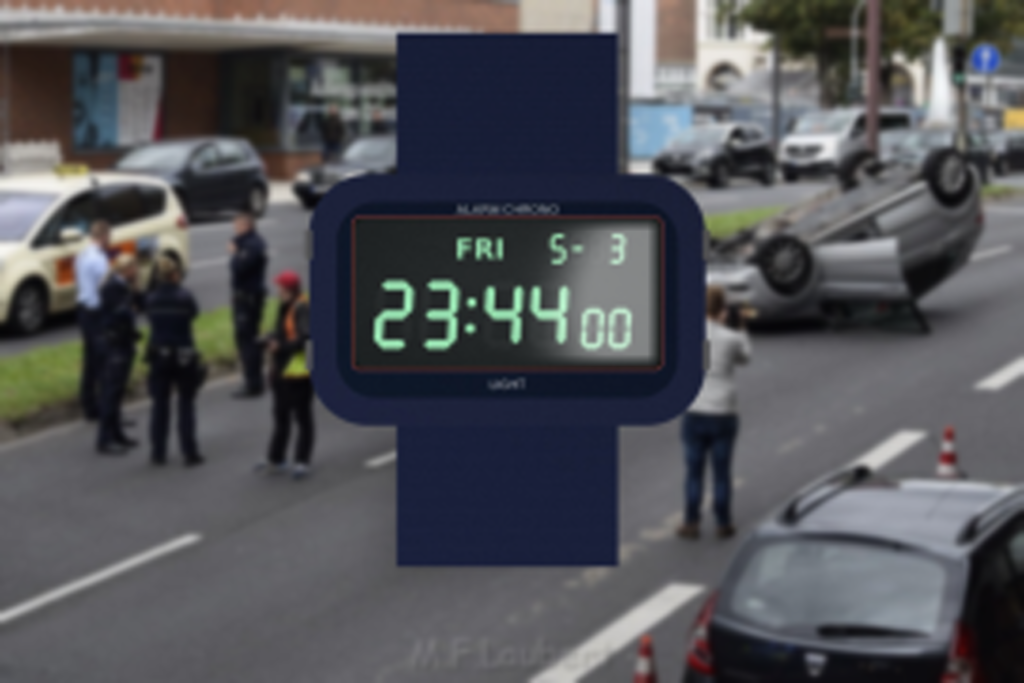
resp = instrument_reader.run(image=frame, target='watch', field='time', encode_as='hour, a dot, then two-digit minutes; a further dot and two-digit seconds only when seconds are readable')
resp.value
23.44.00
